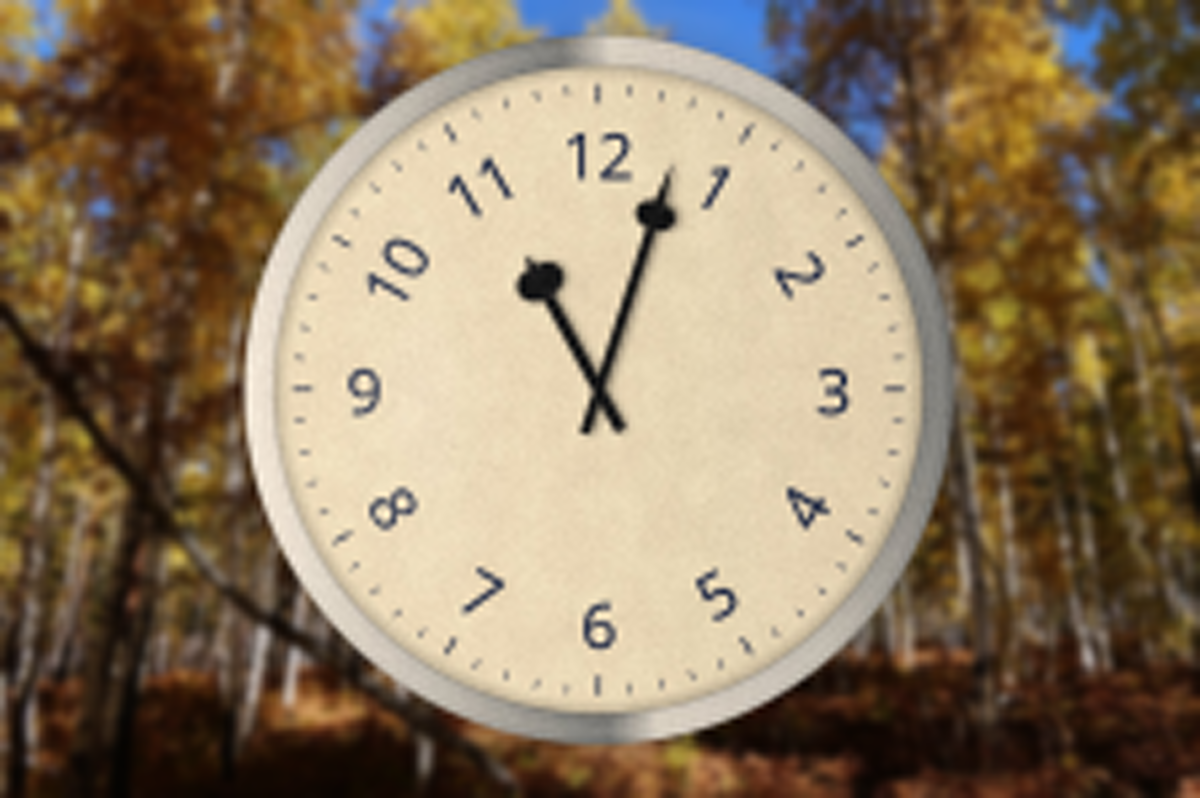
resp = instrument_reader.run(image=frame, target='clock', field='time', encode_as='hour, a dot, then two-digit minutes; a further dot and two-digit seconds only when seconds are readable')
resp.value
11.03
